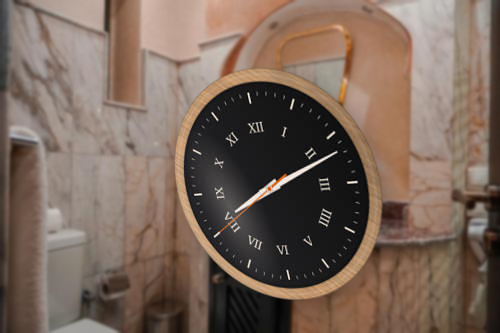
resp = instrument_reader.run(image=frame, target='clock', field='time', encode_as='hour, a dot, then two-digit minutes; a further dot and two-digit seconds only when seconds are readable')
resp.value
8.11.40
